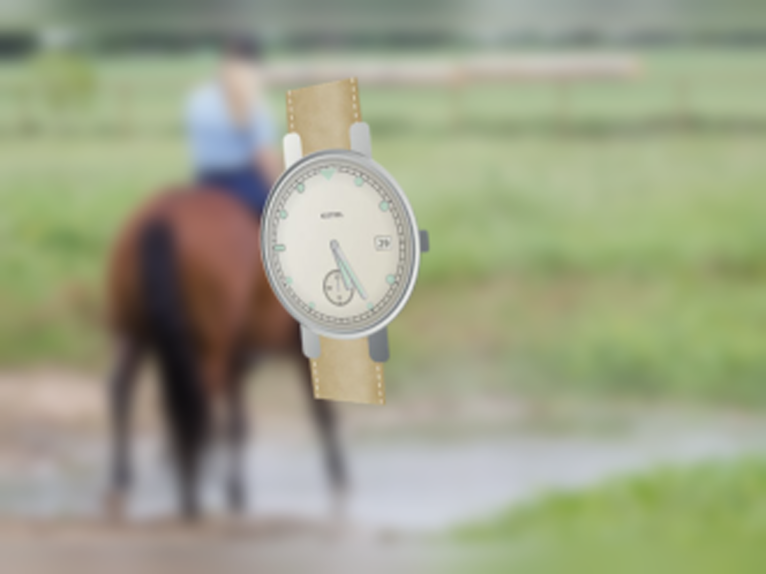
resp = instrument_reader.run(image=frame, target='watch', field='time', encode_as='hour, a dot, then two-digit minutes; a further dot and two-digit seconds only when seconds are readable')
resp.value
5.25
